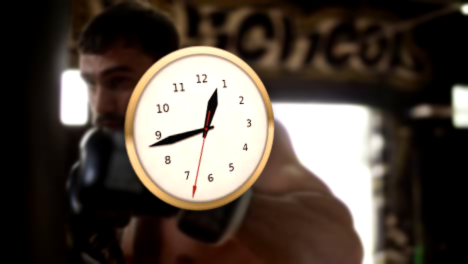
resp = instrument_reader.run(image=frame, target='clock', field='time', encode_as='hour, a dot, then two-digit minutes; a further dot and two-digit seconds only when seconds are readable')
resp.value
12.43.33
